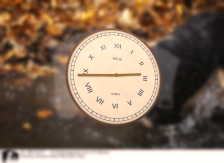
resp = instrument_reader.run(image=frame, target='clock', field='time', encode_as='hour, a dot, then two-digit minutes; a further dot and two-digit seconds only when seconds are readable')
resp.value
2.44
